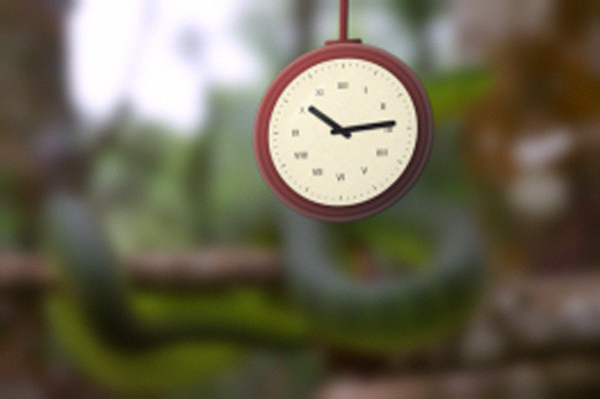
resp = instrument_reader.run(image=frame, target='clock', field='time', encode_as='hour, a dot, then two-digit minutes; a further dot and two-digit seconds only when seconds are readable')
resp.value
10.14
